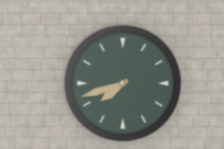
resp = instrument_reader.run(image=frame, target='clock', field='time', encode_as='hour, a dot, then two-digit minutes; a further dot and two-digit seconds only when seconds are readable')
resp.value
7.42
